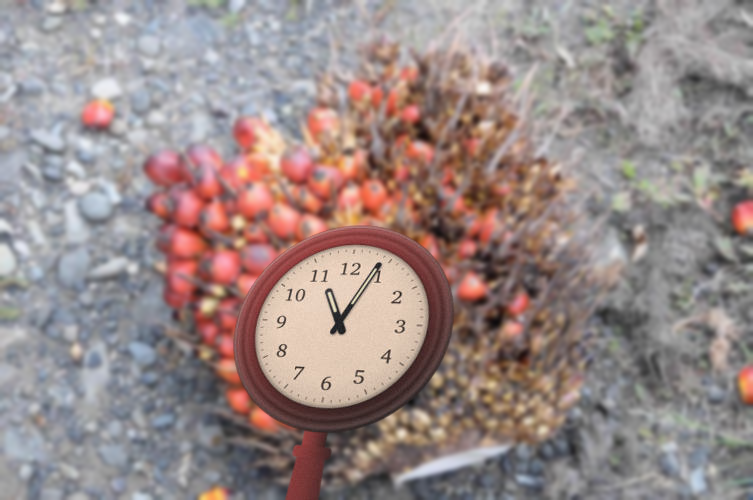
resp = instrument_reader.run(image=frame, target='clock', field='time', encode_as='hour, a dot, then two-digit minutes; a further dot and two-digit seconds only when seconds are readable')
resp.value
11.04
